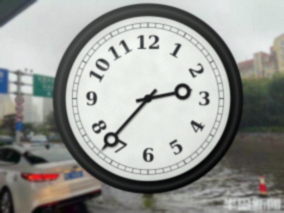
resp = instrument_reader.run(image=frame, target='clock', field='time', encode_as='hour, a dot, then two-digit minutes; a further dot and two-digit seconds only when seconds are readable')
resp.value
2.37
